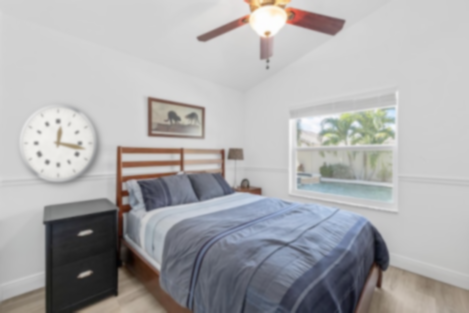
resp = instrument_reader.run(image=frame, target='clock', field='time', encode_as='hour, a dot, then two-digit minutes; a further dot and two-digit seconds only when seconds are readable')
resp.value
12.17
